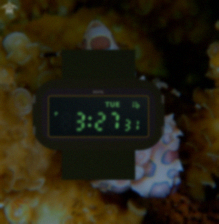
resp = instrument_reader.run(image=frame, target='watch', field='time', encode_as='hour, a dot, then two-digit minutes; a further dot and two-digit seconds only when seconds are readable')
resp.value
3.27.31
